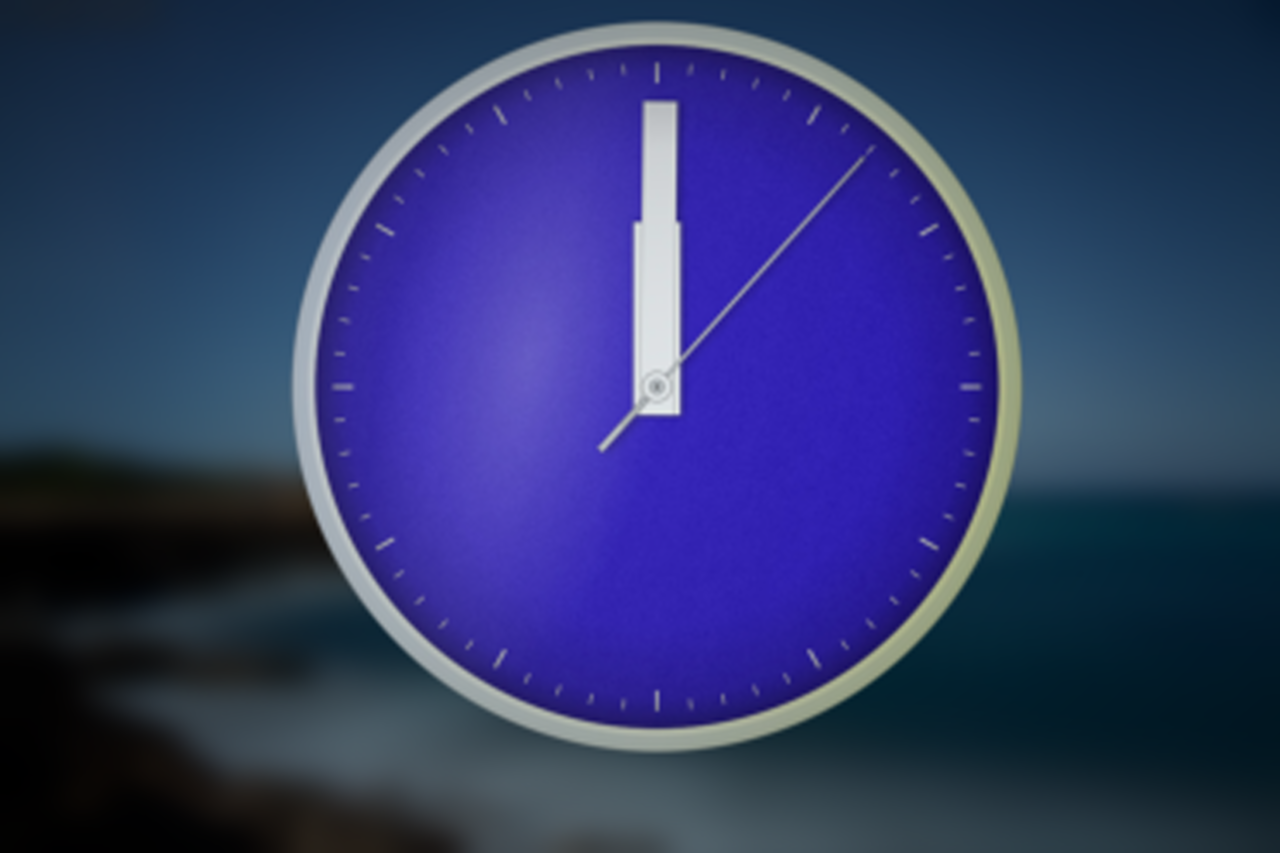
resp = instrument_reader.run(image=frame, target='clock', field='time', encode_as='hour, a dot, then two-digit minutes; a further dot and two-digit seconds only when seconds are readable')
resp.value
12.00.07
